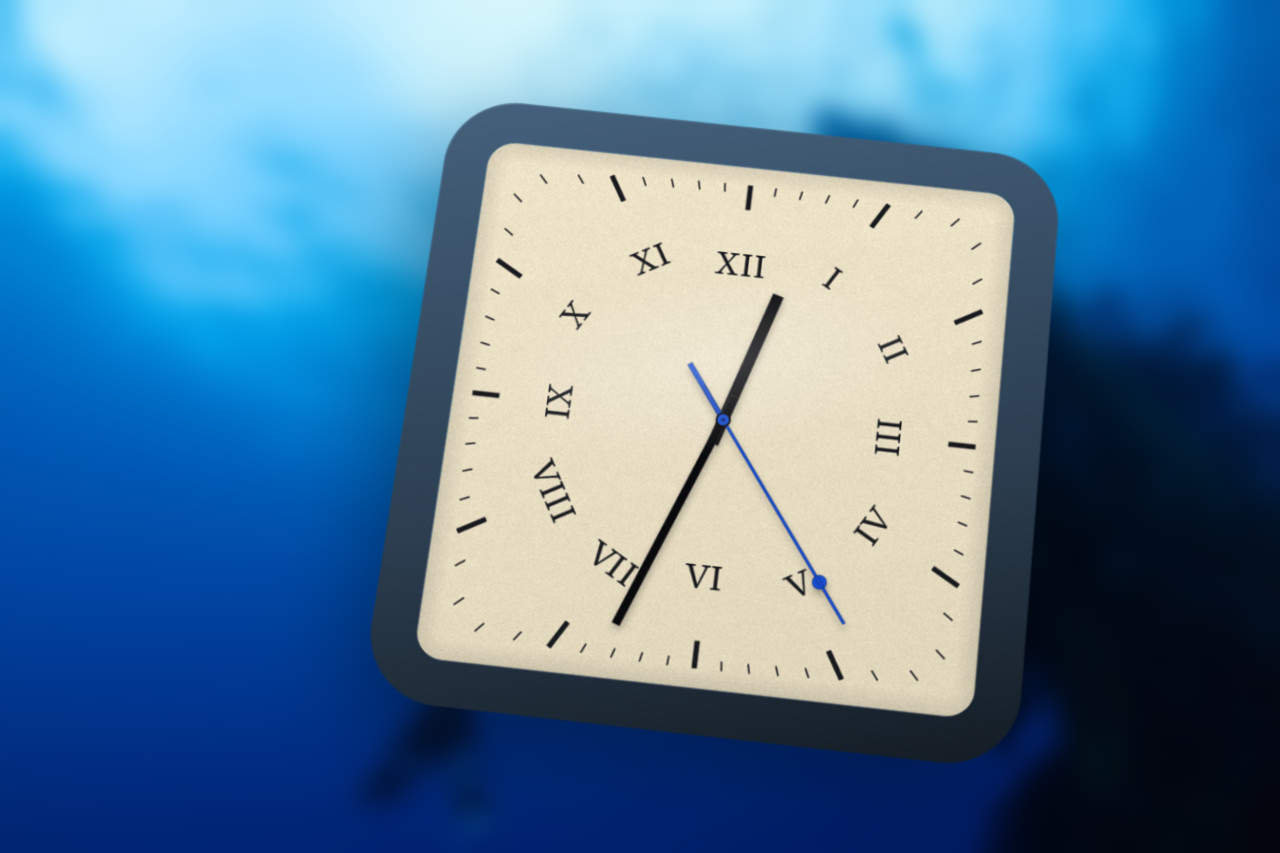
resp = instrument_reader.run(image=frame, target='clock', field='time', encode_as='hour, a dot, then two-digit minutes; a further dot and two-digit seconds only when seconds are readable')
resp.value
12.33.24
